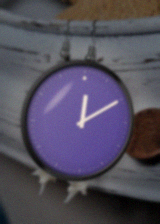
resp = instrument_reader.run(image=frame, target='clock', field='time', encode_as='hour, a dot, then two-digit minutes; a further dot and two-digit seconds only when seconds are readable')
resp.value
12.10
